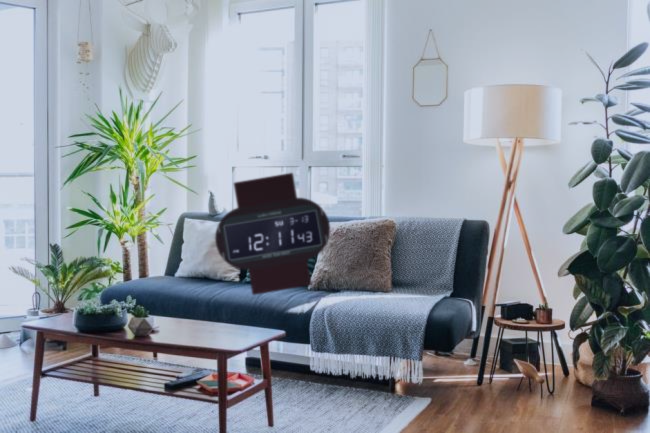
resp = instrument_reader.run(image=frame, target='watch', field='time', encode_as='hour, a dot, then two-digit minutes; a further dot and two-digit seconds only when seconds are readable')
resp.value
12.11
